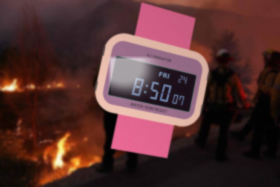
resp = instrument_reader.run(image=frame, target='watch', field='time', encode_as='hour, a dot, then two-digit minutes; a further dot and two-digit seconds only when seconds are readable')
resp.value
8.50
